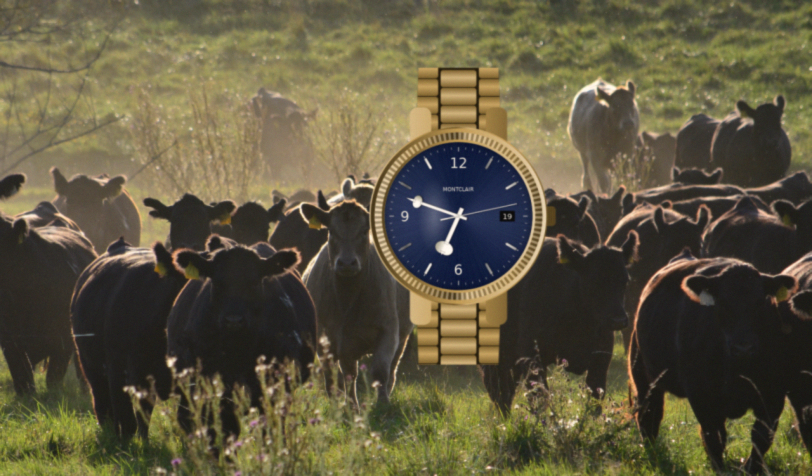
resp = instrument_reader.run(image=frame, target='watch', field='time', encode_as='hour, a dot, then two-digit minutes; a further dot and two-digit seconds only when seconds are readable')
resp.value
6.48.13
